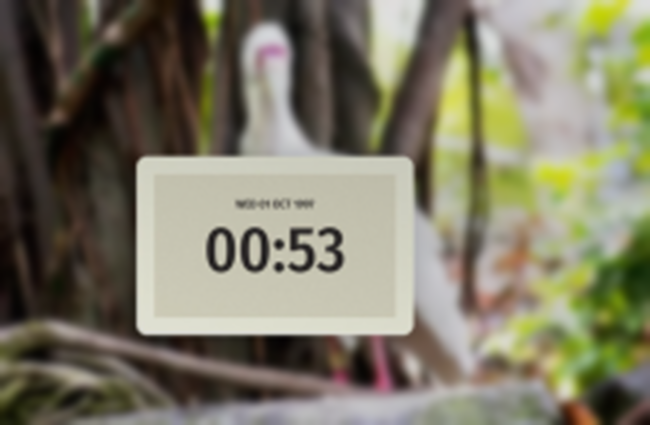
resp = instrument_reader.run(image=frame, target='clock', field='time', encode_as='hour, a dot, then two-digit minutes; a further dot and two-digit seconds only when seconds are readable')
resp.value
0.53
